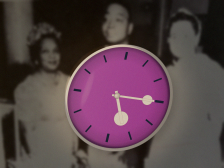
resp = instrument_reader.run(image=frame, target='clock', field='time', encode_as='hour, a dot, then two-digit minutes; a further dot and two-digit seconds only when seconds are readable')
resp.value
5.15
